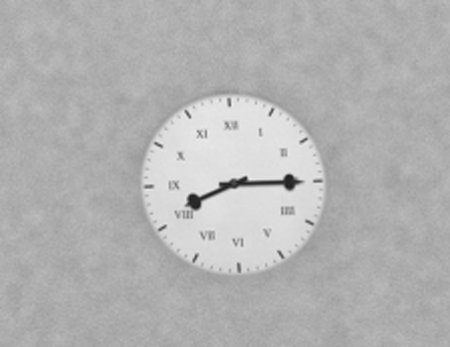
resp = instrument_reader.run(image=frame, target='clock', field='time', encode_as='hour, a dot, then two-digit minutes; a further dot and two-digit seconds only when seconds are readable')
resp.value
8.15
